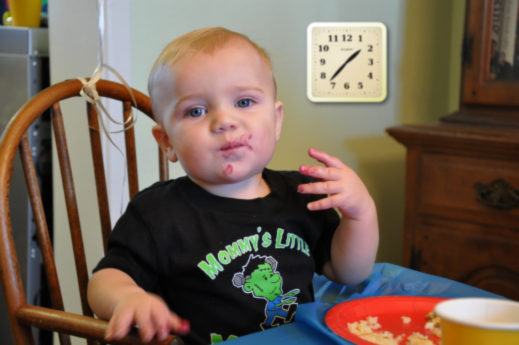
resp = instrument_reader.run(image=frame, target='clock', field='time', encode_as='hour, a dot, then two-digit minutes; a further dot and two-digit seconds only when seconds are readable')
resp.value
1.37
